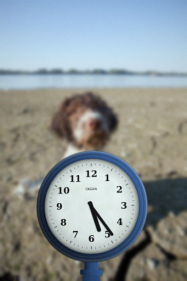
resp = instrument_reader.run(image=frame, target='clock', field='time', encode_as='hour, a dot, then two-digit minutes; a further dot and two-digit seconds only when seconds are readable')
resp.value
5.24
